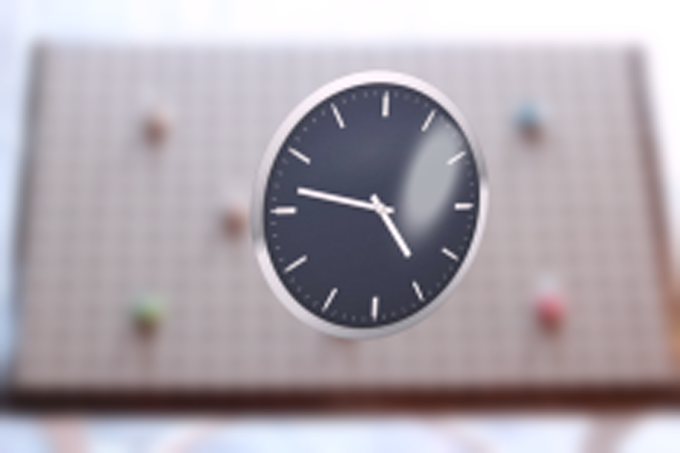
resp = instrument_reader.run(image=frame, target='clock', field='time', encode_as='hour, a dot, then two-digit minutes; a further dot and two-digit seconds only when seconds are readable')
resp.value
4.47
